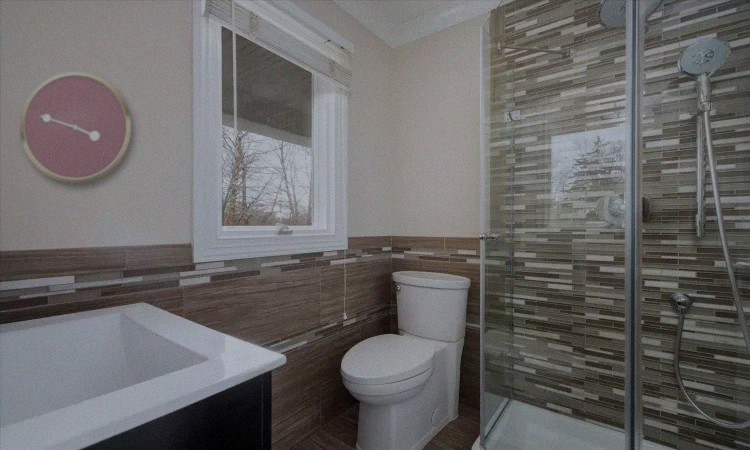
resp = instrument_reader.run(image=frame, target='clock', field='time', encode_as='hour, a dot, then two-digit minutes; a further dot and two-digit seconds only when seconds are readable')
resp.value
3.48
